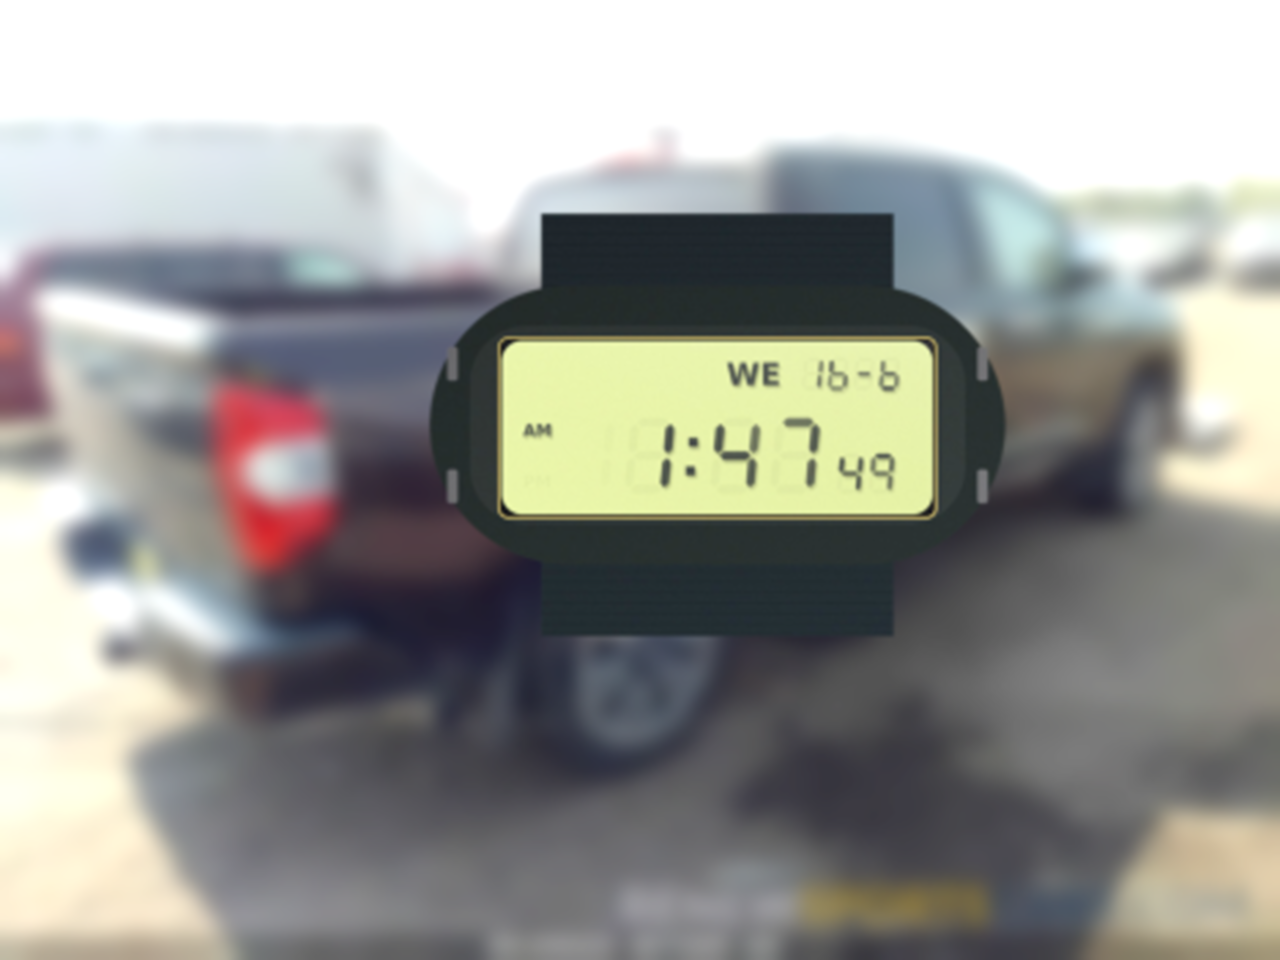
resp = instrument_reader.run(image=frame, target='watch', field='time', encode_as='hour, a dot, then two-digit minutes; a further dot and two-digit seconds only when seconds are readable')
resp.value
1.47.49
